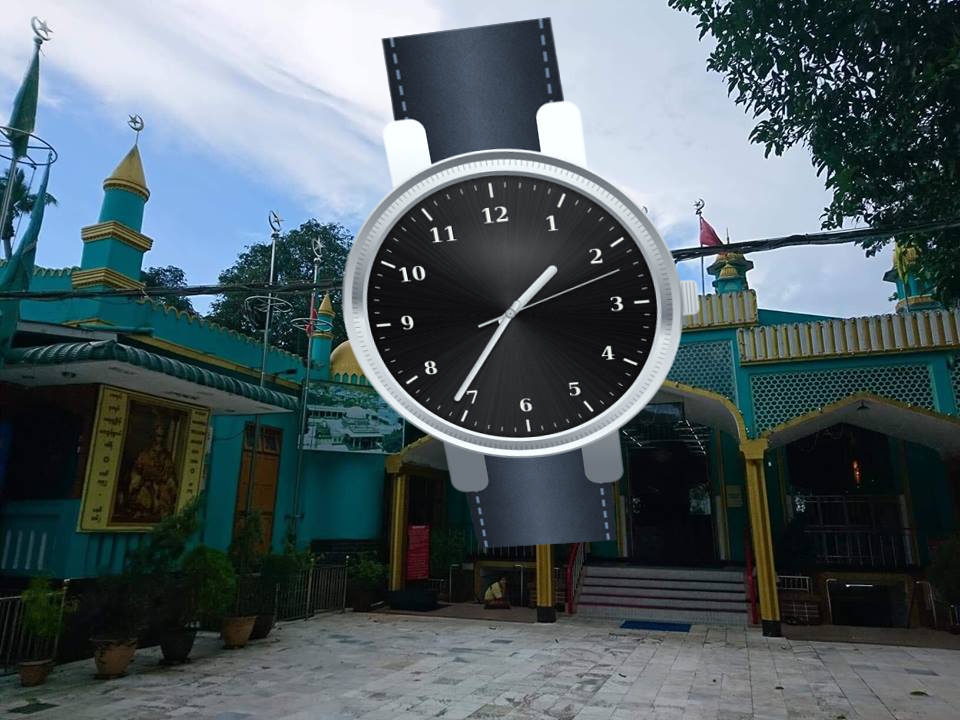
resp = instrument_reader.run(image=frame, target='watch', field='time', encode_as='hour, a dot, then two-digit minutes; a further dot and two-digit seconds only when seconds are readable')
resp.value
1.36.12
